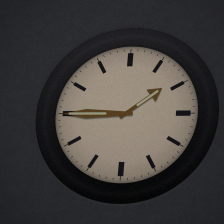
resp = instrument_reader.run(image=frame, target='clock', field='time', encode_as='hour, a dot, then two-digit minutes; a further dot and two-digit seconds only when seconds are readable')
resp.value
1.45
